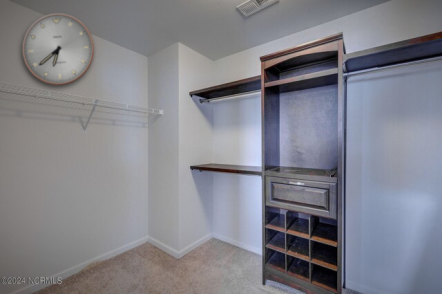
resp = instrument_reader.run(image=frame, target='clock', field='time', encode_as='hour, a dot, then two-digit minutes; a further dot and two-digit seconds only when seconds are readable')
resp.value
6.39
